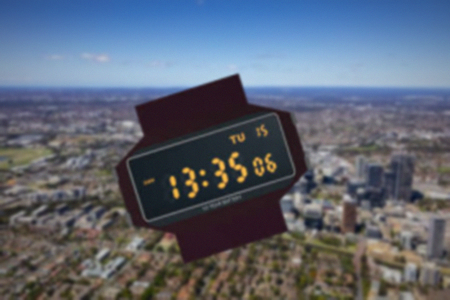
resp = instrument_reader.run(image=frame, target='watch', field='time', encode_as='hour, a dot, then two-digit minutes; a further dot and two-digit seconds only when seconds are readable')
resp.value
13.35.06
